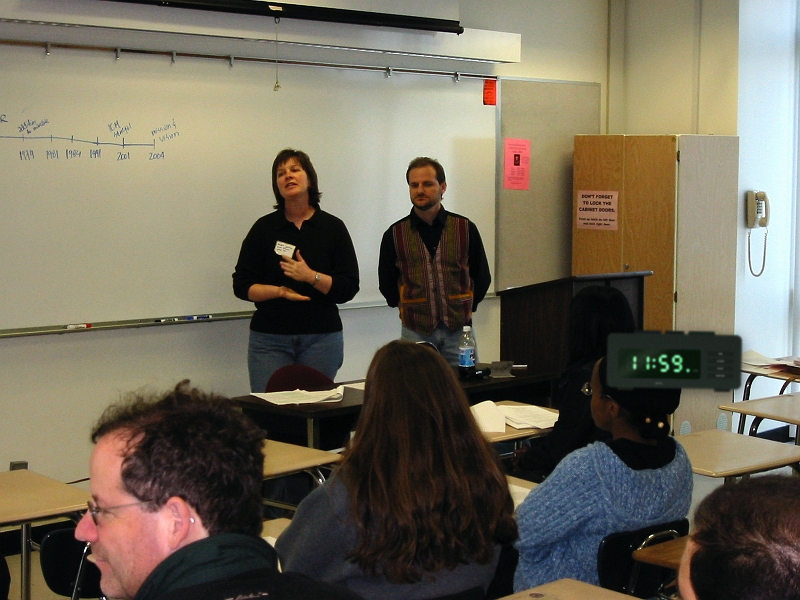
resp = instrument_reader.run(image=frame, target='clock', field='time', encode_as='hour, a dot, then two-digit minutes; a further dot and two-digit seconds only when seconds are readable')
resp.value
11.59
